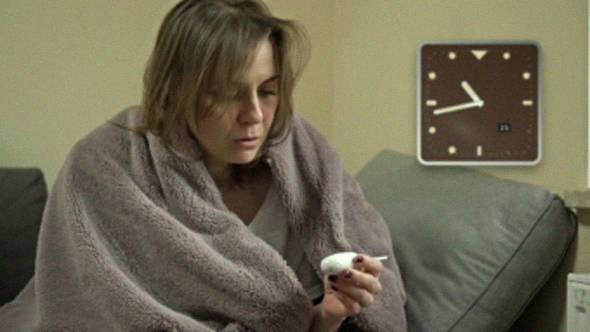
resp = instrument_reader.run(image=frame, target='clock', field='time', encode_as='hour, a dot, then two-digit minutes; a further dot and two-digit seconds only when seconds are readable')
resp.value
10.43
